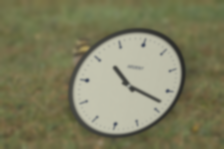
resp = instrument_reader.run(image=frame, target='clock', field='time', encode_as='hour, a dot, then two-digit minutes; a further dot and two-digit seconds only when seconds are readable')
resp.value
10.18
